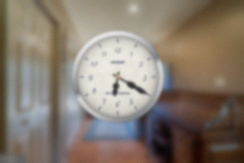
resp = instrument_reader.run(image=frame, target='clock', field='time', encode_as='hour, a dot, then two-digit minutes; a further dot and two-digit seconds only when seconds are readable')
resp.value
6.20
